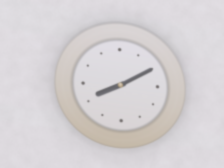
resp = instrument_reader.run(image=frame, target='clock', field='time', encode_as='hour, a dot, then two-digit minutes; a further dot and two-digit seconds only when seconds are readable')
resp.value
8.10
